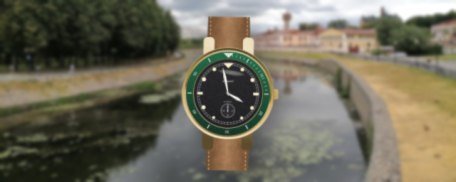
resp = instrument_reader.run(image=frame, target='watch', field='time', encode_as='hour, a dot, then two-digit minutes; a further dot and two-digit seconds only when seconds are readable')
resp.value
3.58
